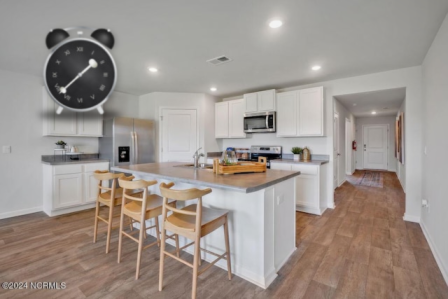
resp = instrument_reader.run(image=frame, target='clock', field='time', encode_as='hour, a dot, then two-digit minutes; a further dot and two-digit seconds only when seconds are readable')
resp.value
1.38
